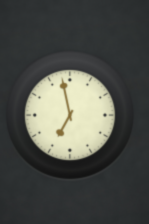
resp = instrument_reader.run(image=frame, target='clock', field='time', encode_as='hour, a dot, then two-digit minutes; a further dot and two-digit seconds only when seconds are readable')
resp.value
6.58
